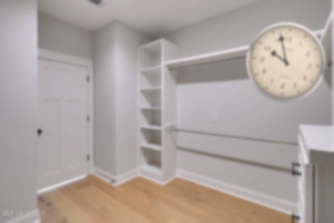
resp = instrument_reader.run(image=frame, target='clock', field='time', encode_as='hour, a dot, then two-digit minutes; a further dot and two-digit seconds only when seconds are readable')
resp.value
9.57
